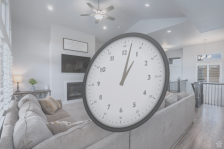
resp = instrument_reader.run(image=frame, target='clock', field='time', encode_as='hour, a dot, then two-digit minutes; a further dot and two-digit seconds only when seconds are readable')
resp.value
1.02
